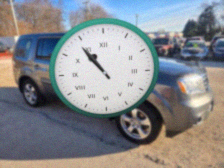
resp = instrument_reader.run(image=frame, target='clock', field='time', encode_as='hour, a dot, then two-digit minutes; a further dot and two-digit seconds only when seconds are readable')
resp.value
10.54
